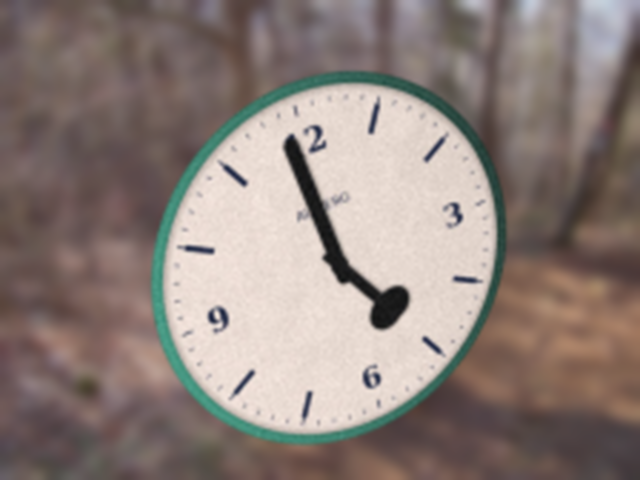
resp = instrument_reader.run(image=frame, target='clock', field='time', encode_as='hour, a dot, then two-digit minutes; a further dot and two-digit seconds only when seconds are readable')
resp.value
4.59
